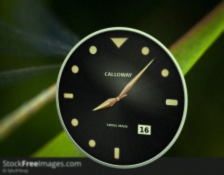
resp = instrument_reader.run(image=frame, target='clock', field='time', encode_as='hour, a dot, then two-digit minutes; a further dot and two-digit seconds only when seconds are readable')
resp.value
8.07
